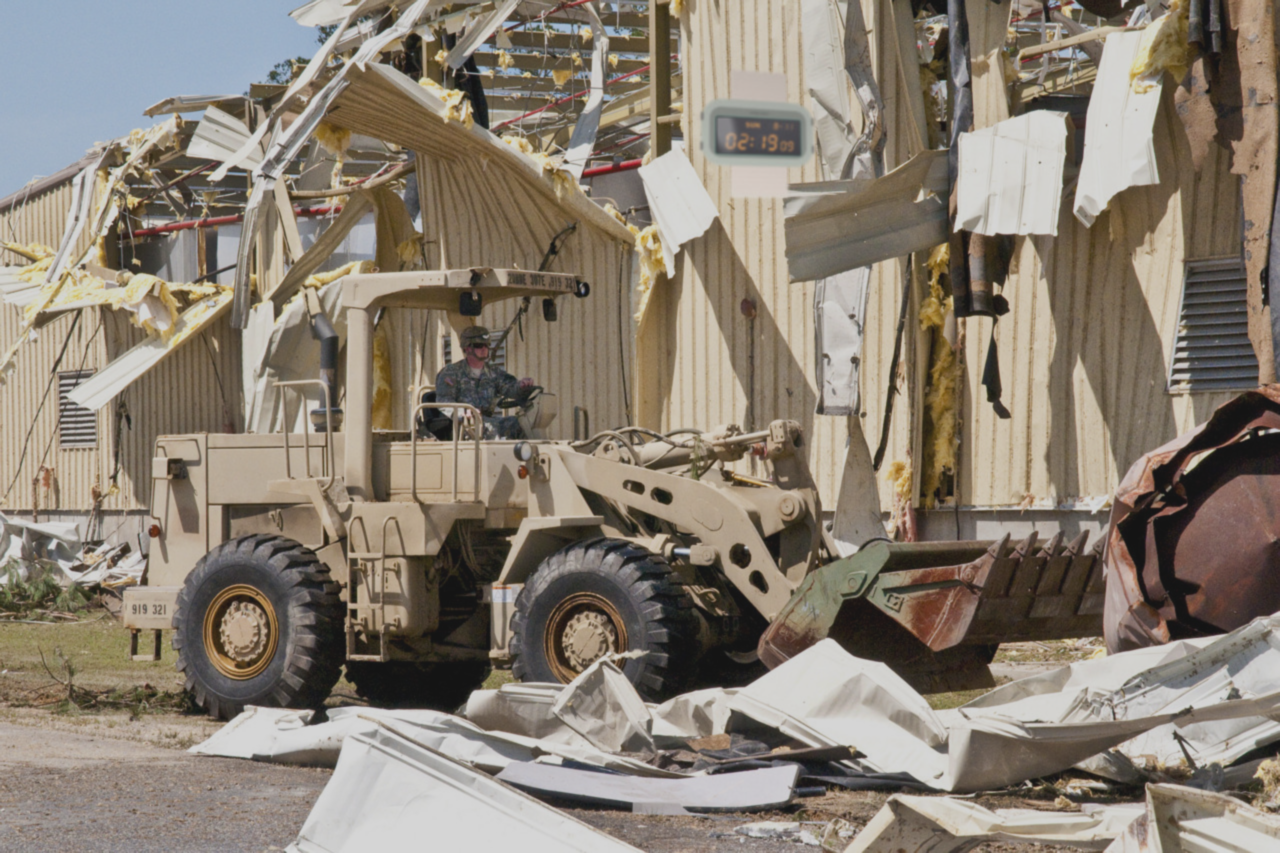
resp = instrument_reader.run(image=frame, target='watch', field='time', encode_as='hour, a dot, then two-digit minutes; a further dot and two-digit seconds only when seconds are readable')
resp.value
2.19
